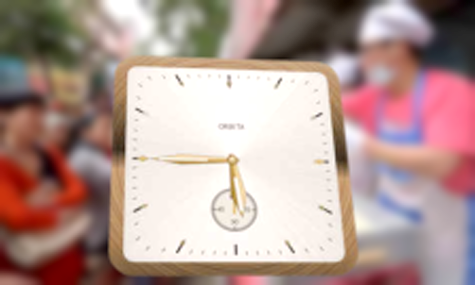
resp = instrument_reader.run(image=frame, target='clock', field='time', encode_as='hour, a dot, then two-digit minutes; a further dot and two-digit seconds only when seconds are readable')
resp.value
5.45
